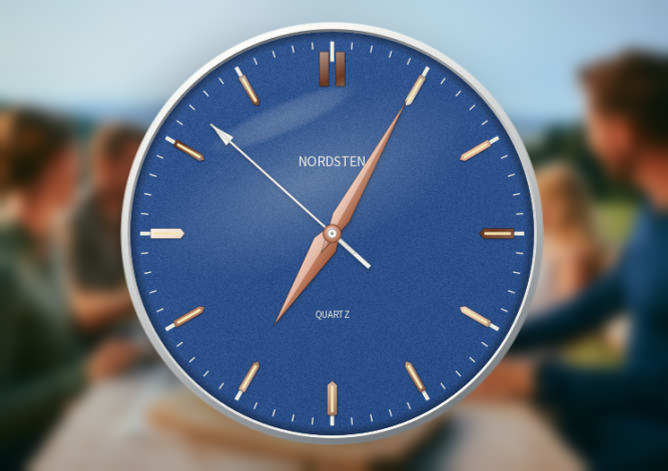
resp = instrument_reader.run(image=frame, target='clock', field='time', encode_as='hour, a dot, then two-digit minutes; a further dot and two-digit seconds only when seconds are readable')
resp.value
7.04.52
